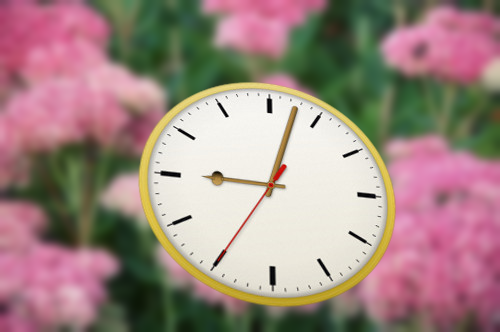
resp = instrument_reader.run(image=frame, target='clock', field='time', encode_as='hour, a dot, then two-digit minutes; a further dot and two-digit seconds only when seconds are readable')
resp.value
9.02.35
